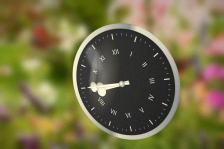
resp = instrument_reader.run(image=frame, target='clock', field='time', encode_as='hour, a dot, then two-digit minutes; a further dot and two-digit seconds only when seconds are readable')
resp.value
8.45
